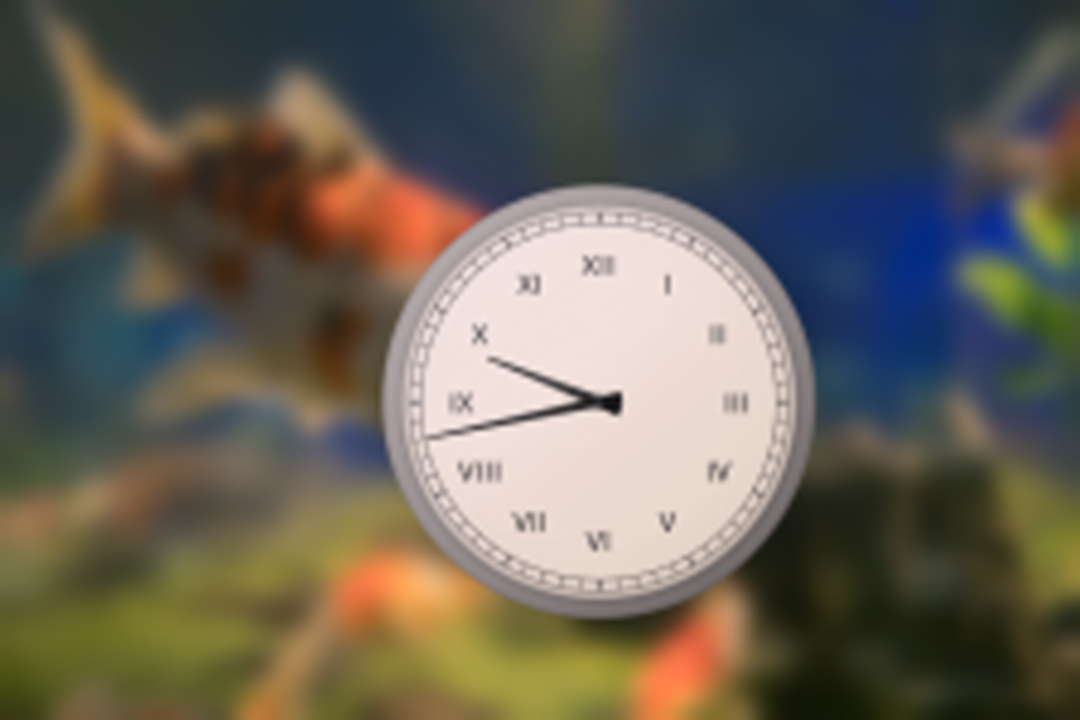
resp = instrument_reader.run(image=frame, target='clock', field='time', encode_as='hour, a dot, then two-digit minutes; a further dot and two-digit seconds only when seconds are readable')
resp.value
9.43
